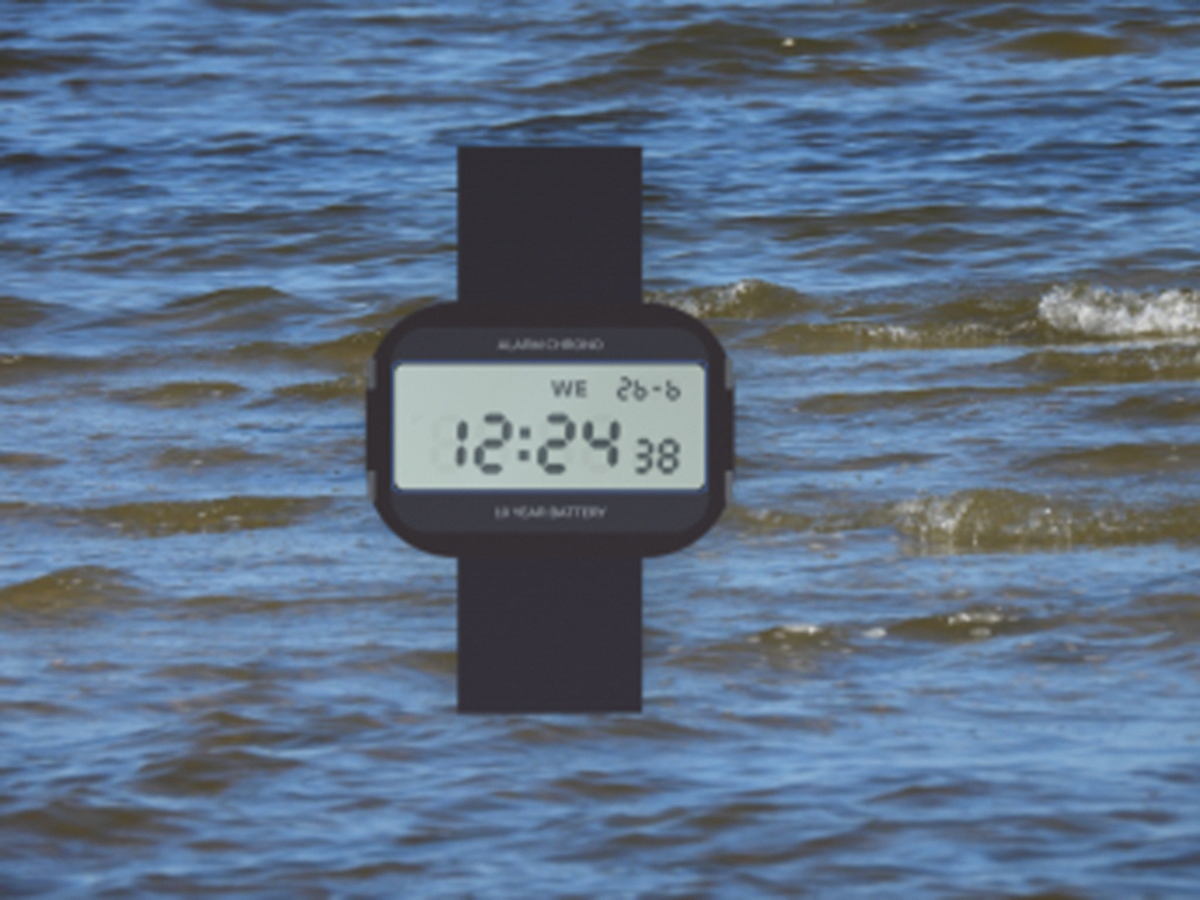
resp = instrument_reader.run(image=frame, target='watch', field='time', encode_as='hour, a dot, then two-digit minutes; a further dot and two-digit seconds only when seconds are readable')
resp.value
12.24.38
